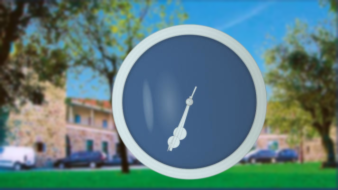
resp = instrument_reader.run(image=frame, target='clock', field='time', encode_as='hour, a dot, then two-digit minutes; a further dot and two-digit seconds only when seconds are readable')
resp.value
6.33.34
